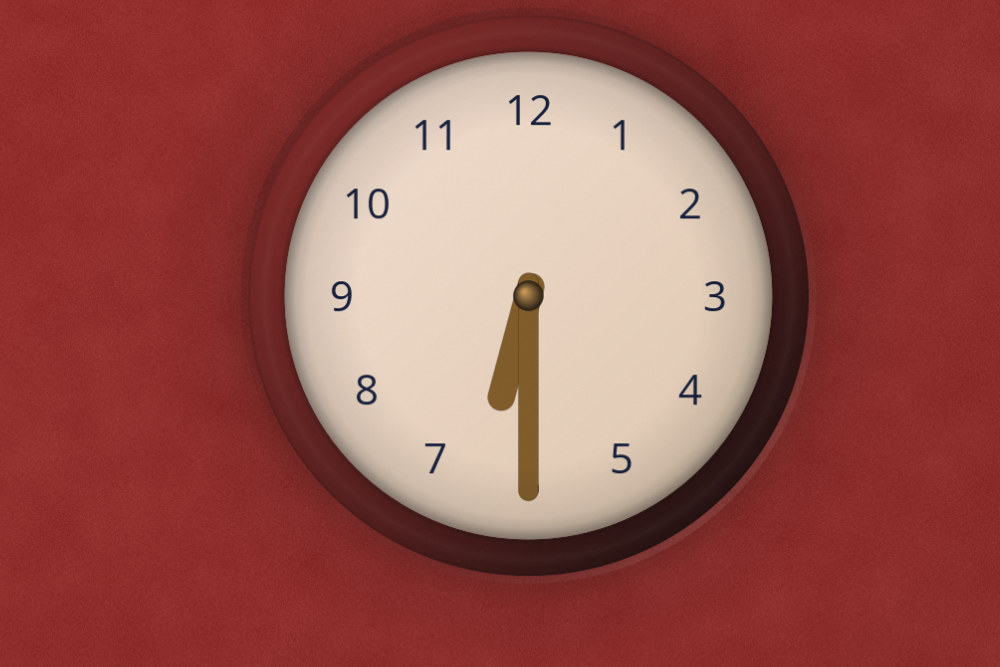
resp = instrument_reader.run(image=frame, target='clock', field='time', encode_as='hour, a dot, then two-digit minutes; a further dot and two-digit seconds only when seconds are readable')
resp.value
6.30
